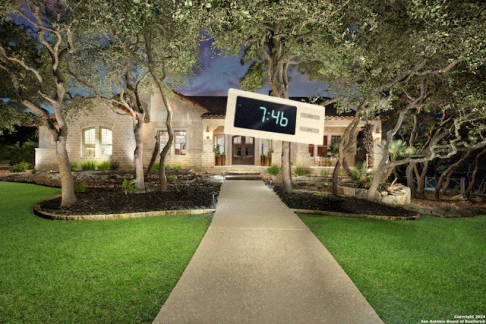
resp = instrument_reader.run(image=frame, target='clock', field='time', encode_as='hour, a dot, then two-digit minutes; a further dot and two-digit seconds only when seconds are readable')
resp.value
7.46
